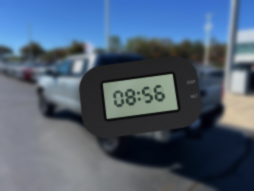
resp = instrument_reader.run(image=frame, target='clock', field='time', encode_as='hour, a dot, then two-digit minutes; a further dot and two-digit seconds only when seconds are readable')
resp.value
8.56
